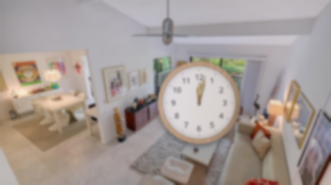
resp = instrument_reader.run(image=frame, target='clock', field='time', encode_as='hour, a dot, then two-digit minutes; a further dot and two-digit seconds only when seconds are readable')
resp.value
12.02
